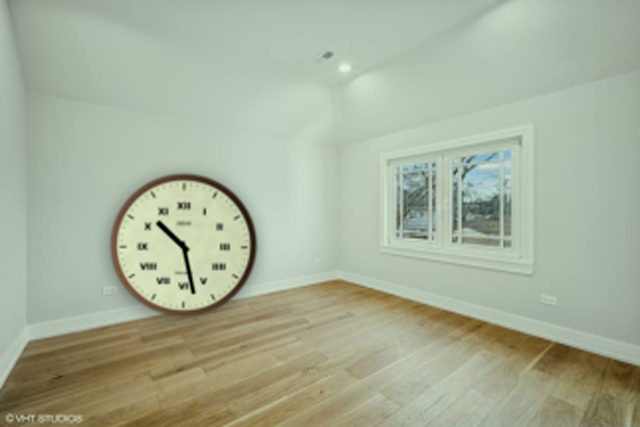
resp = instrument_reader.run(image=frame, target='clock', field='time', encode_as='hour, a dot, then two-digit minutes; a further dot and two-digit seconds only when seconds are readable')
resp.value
10.28
